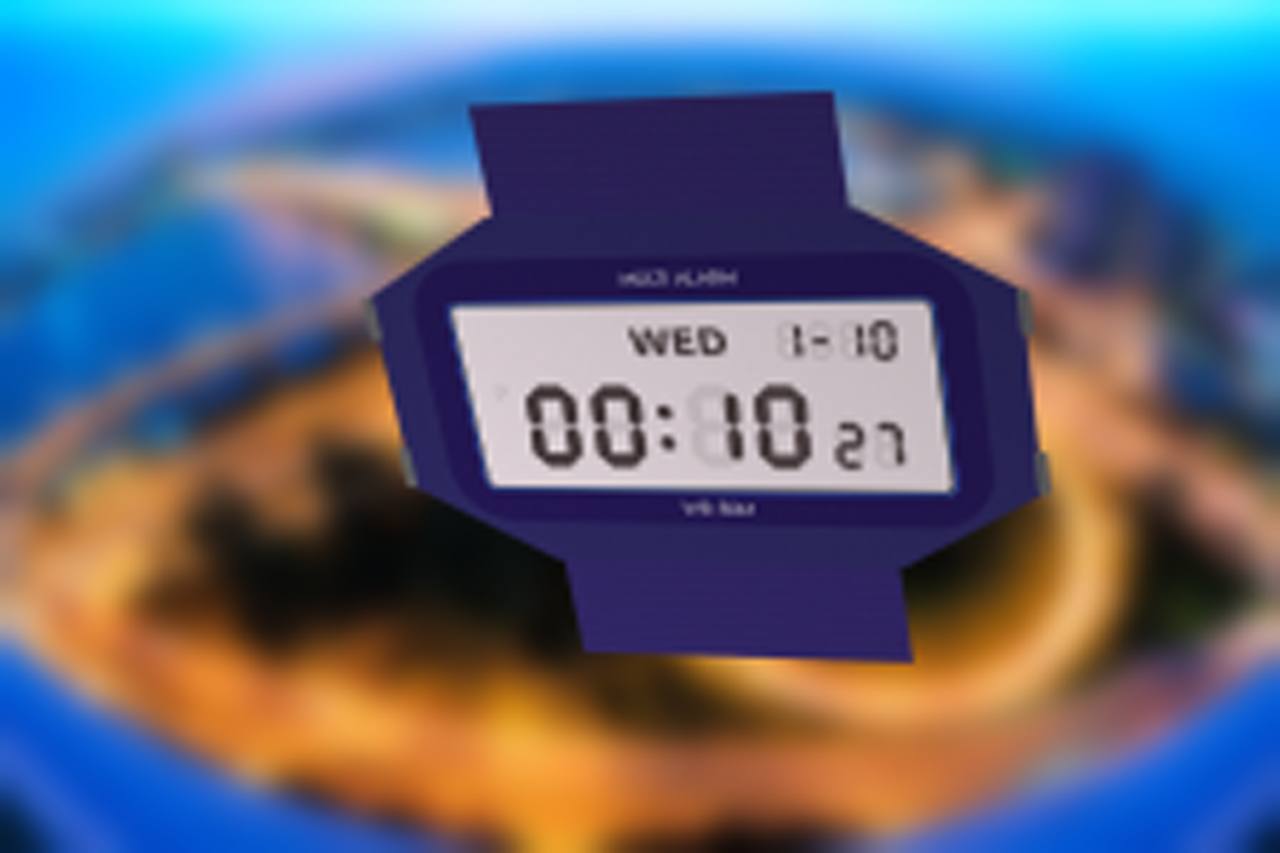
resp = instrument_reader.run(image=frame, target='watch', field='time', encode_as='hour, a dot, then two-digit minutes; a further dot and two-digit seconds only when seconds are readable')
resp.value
0.10.27
